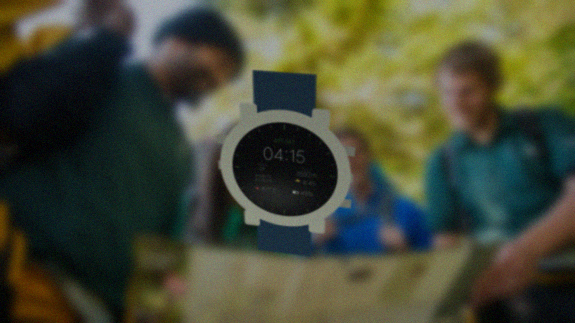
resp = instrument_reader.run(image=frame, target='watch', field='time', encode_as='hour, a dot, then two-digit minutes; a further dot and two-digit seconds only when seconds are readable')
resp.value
4.15
